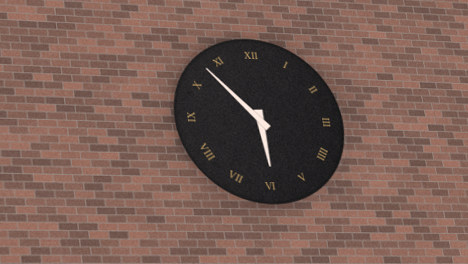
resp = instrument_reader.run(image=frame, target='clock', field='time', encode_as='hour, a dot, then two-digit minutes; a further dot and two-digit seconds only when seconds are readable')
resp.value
5.53
